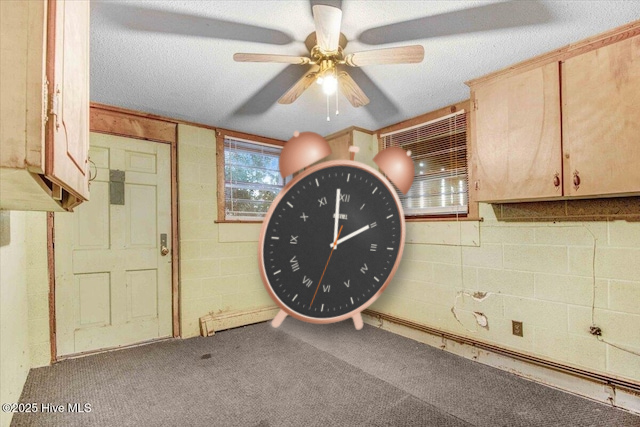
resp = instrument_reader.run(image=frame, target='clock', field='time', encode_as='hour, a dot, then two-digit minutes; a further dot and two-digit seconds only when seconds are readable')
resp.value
1.58.32
